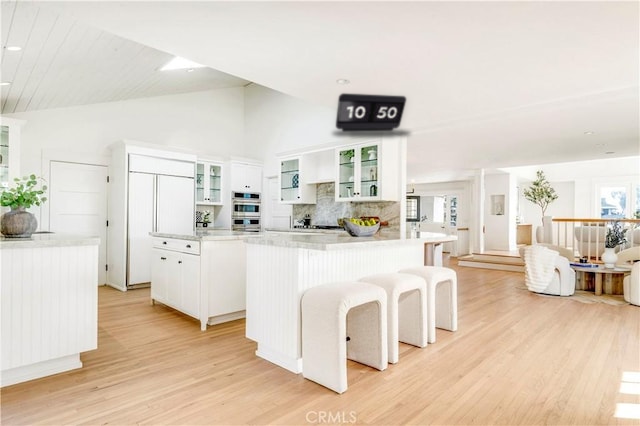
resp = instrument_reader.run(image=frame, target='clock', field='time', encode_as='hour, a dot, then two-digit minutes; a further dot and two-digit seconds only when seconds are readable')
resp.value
10.50
